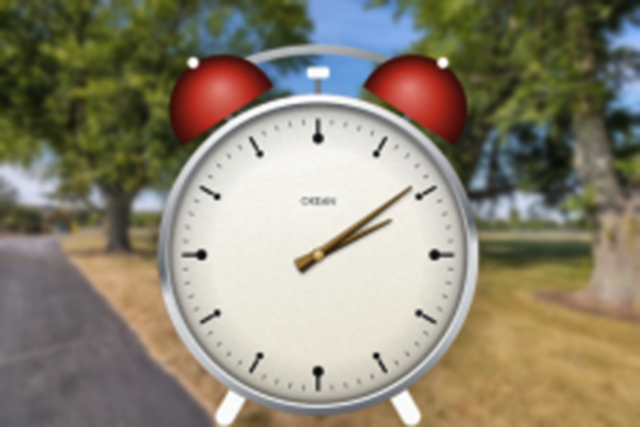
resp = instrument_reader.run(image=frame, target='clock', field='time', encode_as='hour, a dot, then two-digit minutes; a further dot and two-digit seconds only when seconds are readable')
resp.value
2.09
